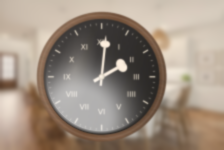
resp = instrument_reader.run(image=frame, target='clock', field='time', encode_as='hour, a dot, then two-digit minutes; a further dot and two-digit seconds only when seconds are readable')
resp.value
2.01
